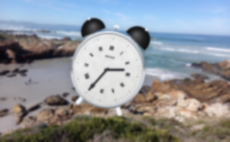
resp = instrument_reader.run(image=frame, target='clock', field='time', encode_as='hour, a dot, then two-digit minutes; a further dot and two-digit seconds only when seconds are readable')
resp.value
2.35
